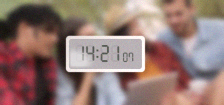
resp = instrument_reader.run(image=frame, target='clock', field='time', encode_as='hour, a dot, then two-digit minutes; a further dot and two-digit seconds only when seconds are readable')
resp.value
14.21.07
